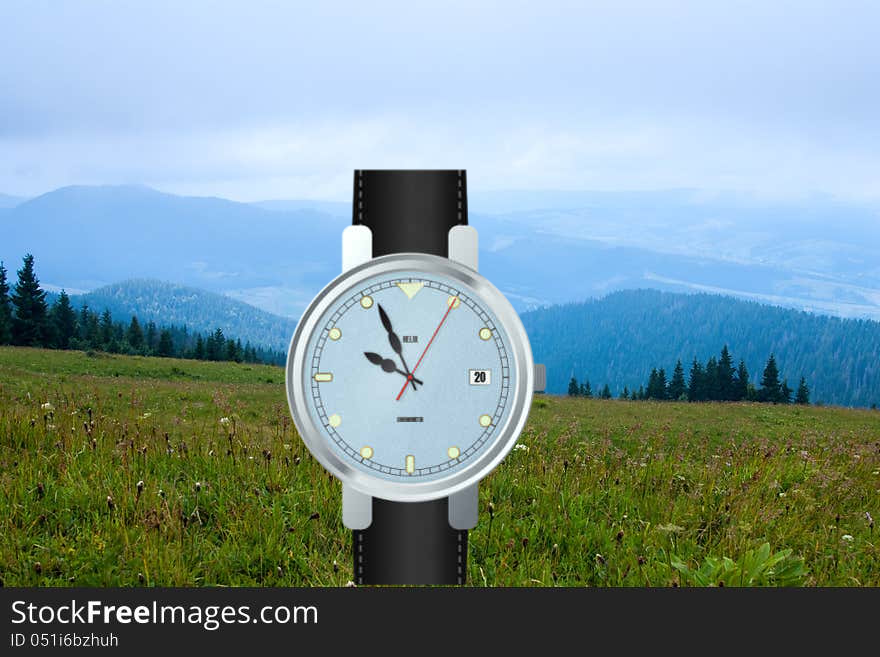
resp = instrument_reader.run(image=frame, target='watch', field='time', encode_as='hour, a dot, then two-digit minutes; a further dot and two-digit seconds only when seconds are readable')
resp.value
9.56.05
